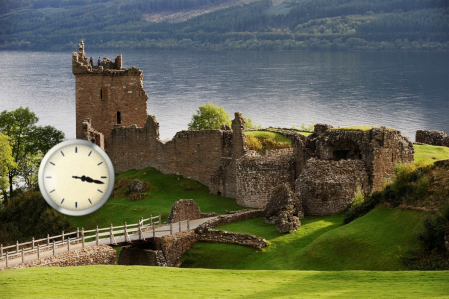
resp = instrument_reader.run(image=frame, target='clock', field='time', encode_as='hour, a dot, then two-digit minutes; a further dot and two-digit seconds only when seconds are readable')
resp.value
3.17
